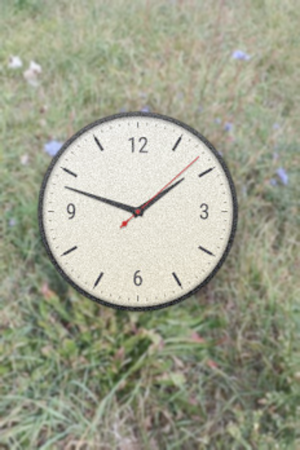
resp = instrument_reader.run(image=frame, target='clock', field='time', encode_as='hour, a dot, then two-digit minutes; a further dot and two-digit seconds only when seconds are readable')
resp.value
1.48.08
